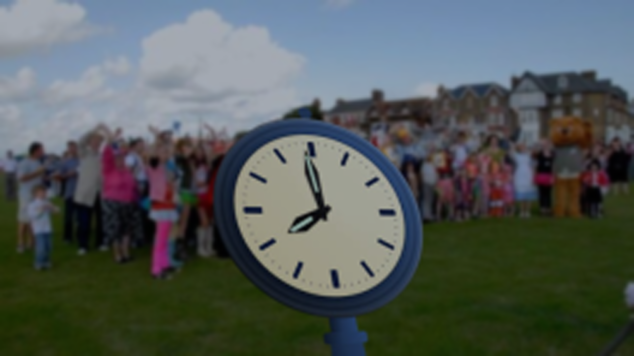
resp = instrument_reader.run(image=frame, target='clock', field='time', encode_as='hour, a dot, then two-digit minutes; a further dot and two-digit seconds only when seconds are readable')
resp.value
7.59
